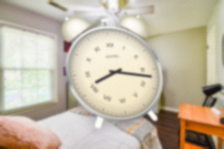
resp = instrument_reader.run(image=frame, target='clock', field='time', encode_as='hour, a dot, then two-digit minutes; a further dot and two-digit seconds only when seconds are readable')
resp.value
8.17
